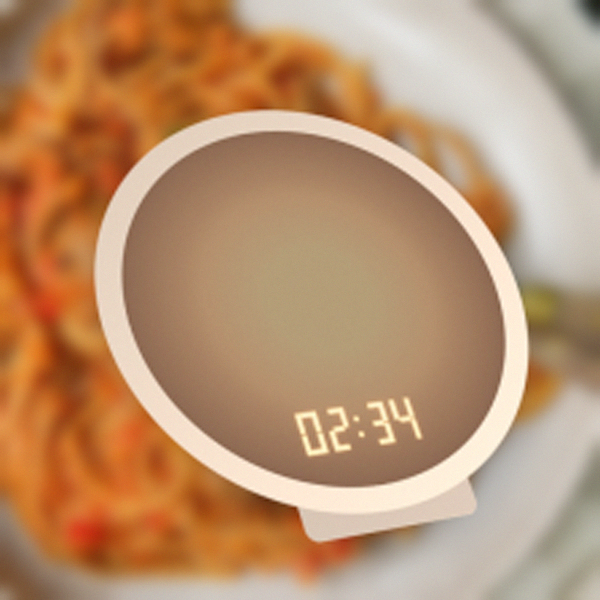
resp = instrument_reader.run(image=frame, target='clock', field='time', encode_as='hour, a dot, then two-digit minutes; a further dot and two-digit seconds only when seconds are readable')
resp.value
2.34
